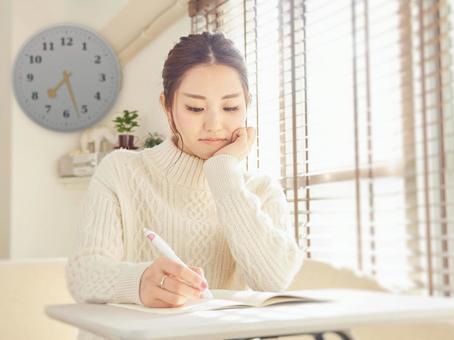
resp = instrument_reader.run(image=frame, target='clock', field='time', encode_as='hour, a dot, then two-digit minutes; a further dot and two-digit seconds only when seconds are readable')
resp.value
7.27
